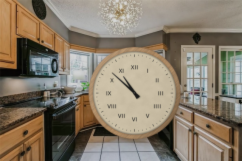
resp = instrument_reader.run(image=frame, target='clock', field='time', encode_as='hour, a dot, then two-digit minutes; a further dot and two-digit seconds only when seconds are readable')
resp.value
10.52
